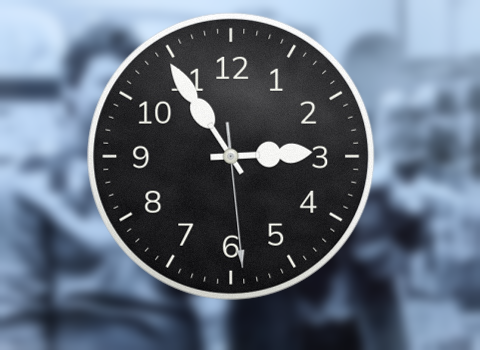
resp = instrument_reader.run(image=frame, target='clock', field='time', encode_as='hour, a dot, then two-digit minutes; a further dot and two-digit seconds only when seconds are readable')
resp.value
2.54.29
